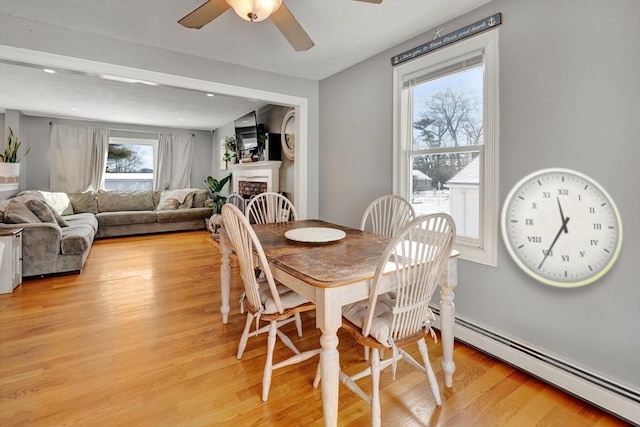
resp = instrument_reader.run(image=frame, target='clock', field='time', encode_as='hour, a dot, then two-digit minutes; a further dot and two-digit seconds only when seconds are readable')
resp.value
11.35
